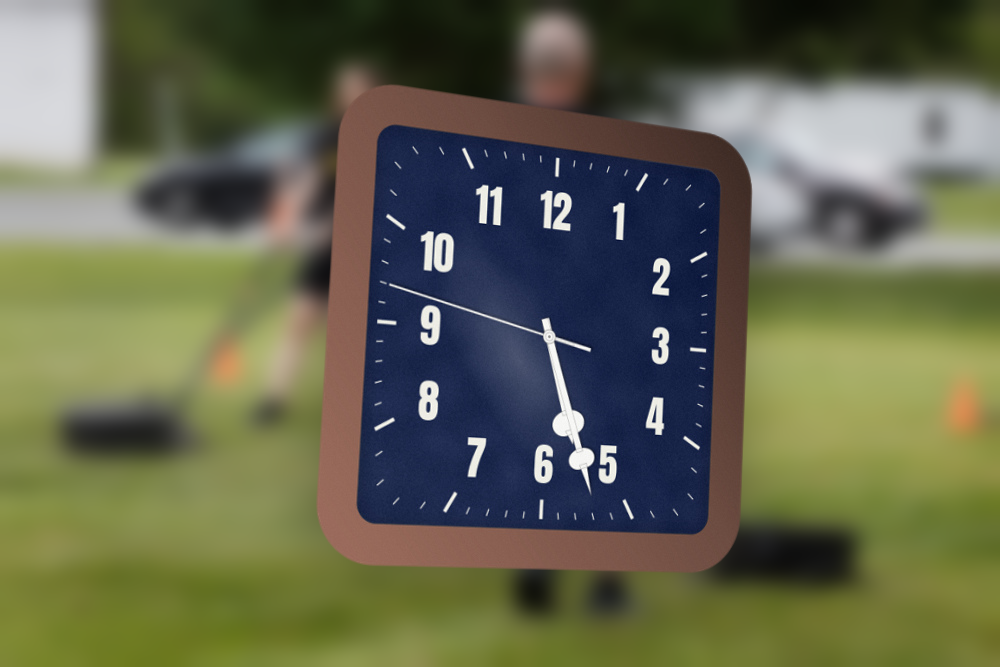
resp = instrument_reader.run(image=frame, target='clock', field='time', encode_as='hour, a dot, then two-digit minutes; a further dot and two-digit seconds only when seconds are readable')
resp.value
5.26.47
